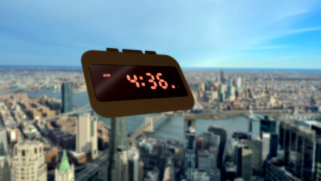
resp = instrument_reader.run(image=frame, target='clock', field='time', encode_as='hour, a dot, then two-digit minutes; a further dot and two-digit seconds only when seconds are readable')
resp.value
4.36
